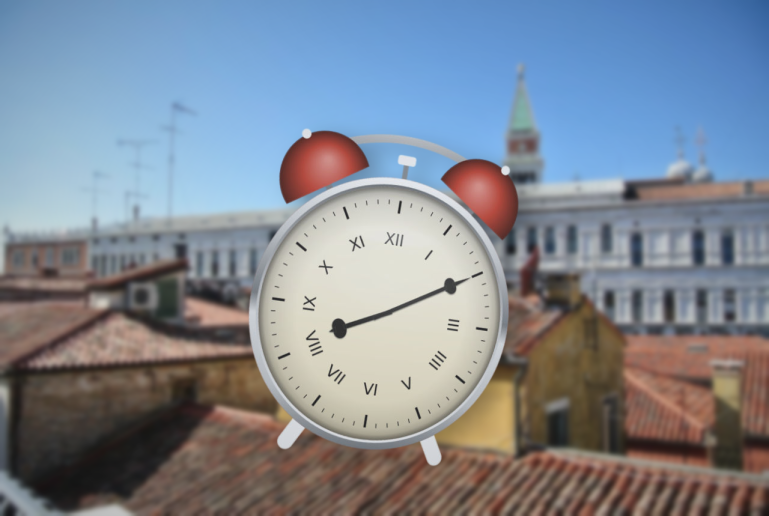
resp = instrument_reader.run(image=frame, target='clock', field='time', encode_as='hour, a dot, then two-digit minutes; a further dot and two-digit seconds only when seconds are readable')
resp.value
8.10
